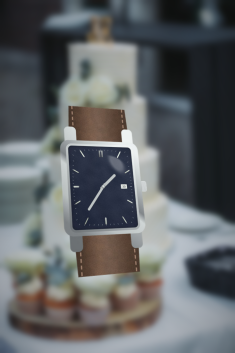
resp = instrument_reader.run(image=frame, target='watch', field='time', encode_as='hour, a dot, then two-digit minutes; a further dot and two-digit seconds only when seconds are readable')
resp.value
1.36
